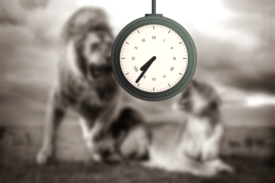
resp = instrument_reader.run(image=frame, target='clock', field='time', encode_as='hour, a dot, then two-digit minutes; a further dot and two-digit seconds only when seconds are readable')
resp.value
7.36
